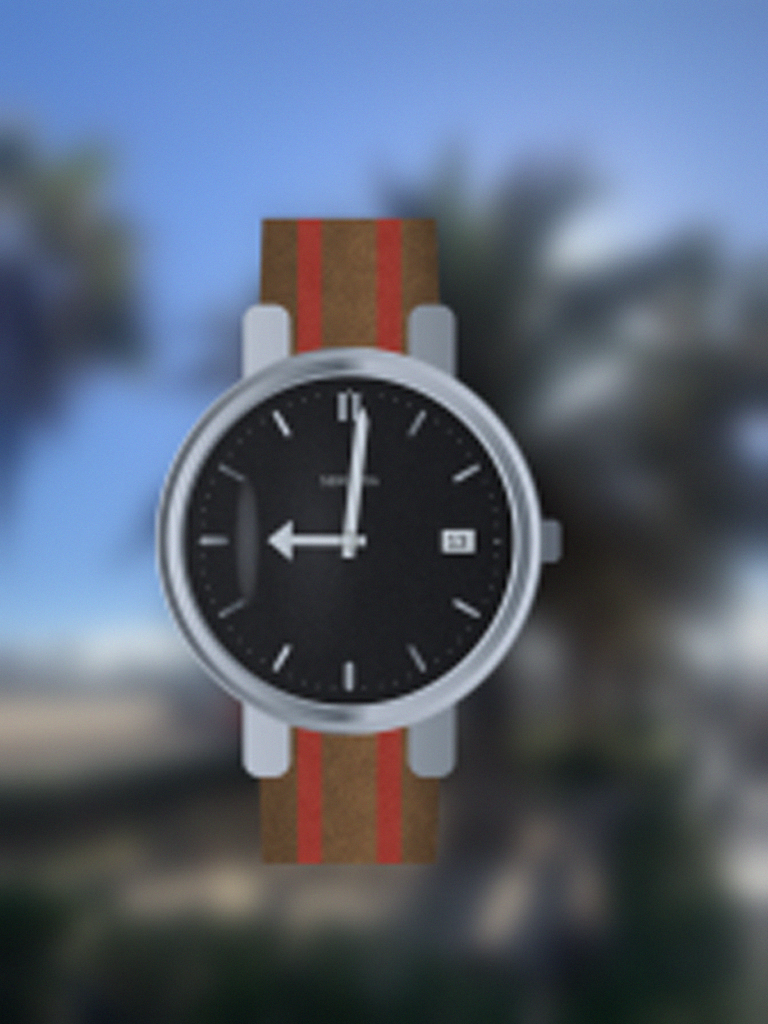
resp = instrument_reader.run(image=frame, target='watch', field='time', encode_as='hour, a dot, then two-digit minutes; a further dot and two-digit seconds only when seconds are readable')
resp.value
9.01
